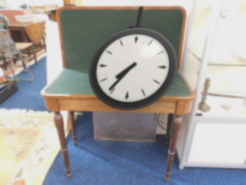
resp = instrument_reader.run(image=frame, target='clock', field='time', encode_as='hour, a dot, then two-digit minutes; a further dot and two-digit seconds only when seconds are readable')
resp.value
7.36
